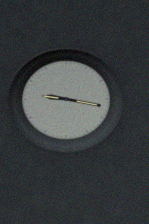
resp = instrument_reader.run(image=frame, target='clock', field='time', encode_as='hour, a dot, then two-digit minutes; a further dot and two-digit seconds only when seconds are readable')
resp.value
9.17
